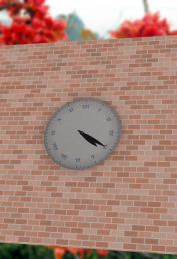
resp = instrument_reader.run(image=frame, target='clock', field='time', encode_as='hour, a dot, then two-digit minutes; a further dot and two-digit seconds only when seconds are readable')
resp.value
4.20
